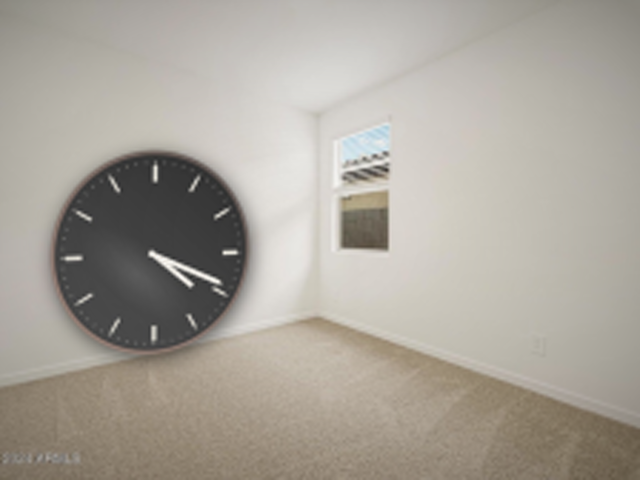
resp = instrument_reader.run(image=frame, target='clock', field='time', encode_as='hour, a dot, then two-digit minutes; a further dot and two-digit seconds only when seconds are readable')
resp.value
4.19
